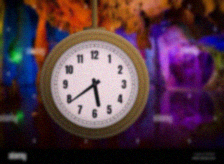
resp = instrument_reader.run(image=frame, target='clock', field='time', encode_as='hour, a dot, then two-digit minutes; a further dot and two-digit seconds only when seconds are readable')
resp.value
5.39
